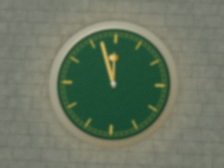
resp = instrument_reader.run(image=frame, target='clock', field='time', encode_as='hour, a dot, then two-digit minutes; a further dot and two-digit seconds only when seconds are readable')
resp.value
11.57
